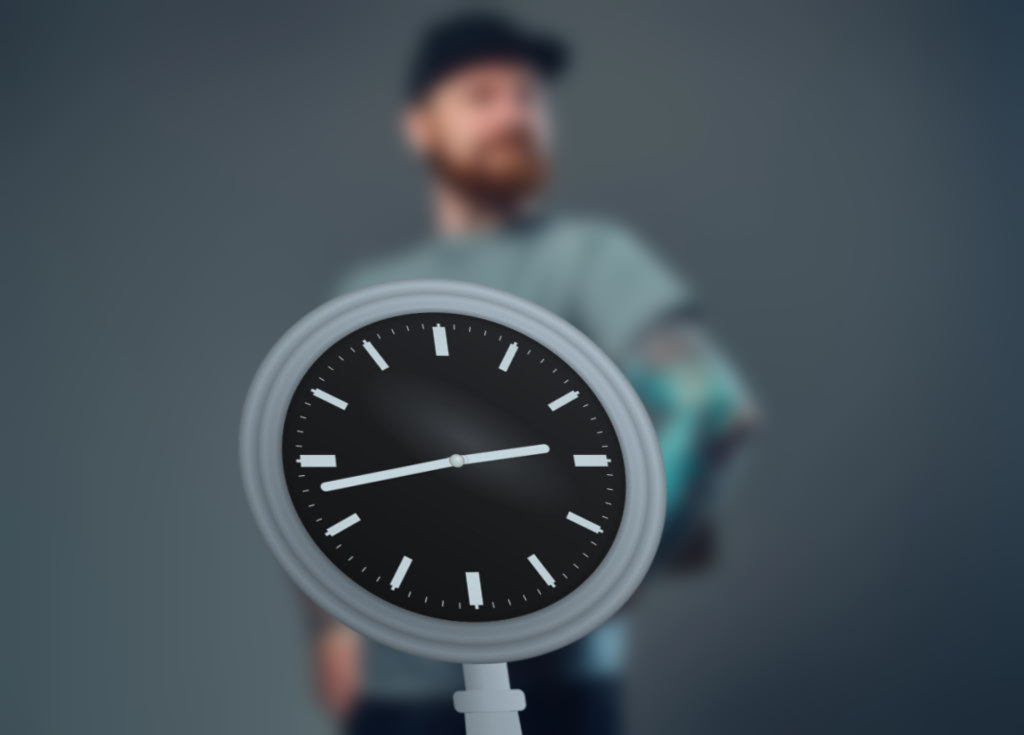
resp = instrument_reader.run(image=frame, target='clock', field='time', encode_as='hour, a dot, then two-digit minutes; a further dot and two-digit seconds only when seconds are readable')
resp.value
2.43
